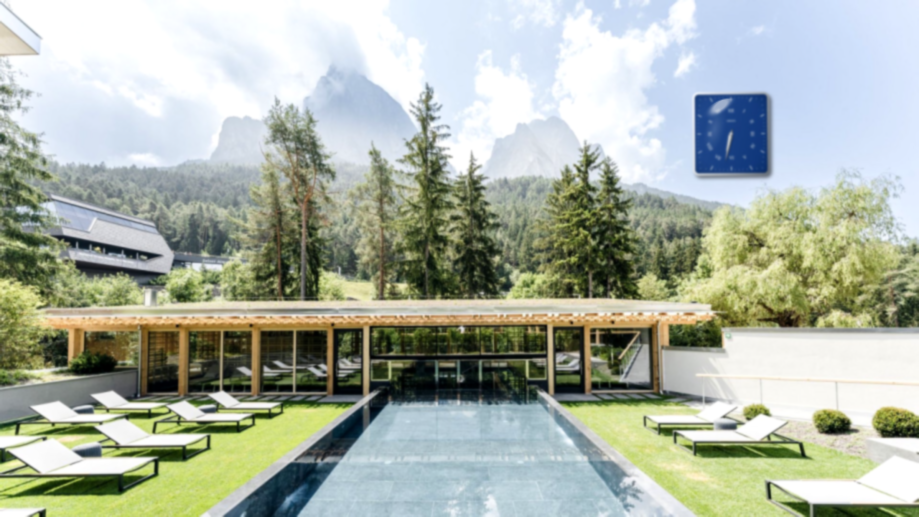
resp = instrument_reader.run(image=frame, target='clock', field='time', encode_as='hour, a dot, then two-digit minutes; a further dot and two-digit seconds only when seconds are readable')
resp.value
6.32
